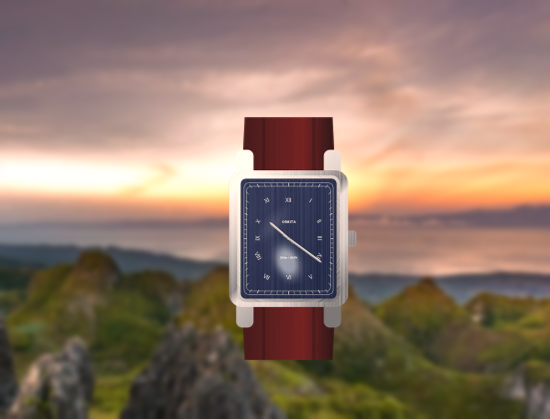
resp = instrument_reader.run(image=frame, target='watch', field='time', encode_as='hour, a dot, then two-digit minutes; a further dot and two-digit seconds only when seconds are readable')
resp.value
10.21
